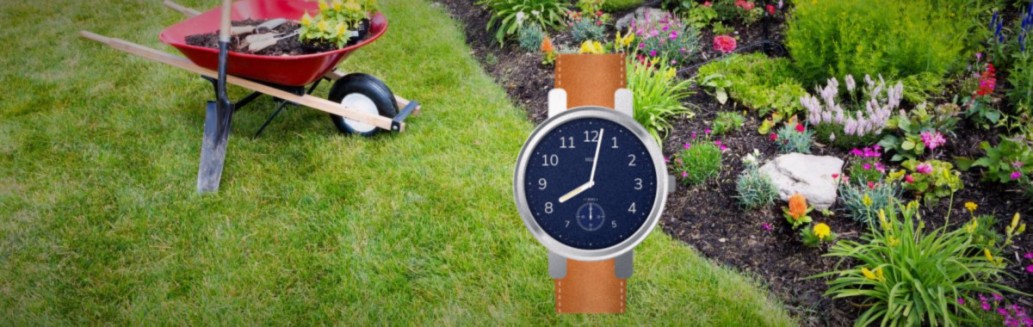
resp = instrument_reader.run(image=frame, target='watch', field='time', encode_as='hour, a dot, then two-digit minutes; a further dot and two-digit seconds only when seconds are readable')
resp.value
8.02
